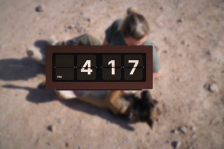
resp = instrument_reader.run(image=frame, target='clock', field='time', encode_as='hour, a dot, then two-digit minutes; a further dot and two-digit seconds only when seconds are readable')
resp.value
4.17
